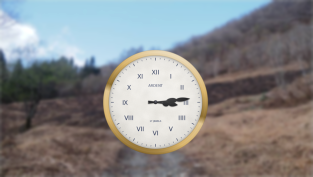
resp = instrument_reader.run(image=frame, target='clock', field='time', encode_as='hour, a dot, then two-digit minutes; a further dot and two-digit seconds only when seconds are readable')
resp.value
3.14
